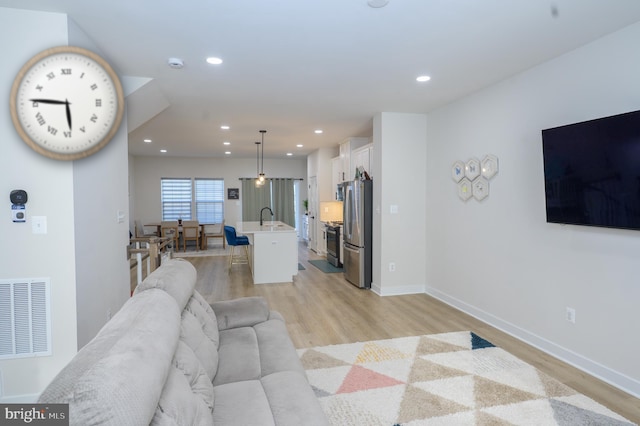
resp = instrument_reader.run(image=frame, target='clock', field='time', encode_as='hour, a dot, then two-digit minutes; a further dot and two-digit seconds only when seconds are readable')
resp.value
5.46
